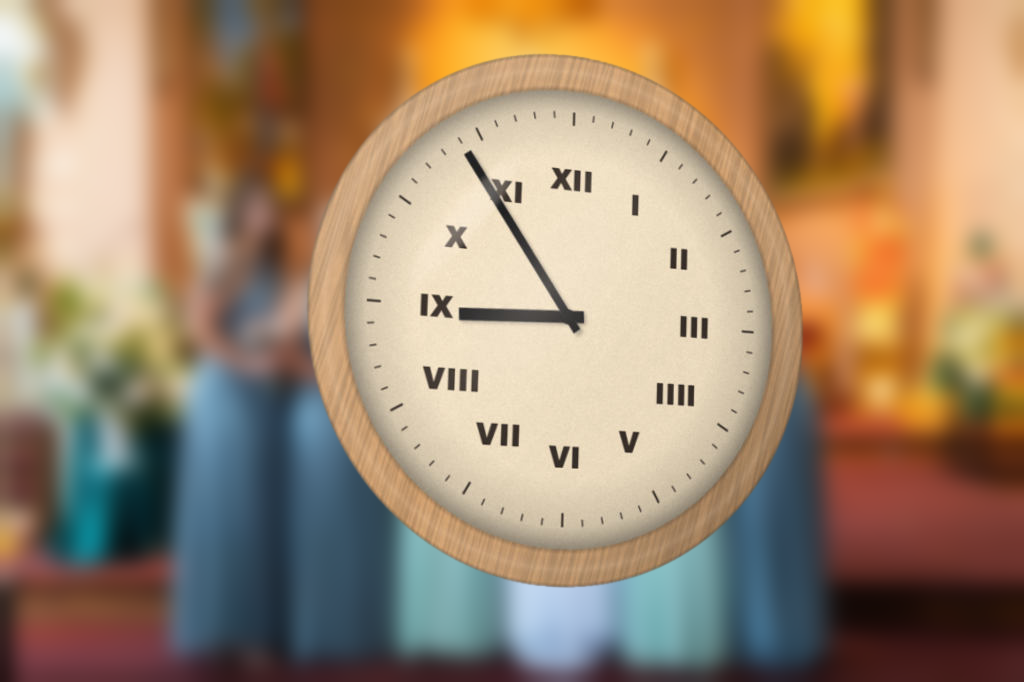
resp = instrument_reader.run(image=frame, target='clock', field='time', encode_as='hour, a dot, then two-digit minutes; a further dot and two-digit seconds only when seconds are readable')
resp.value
8.54
